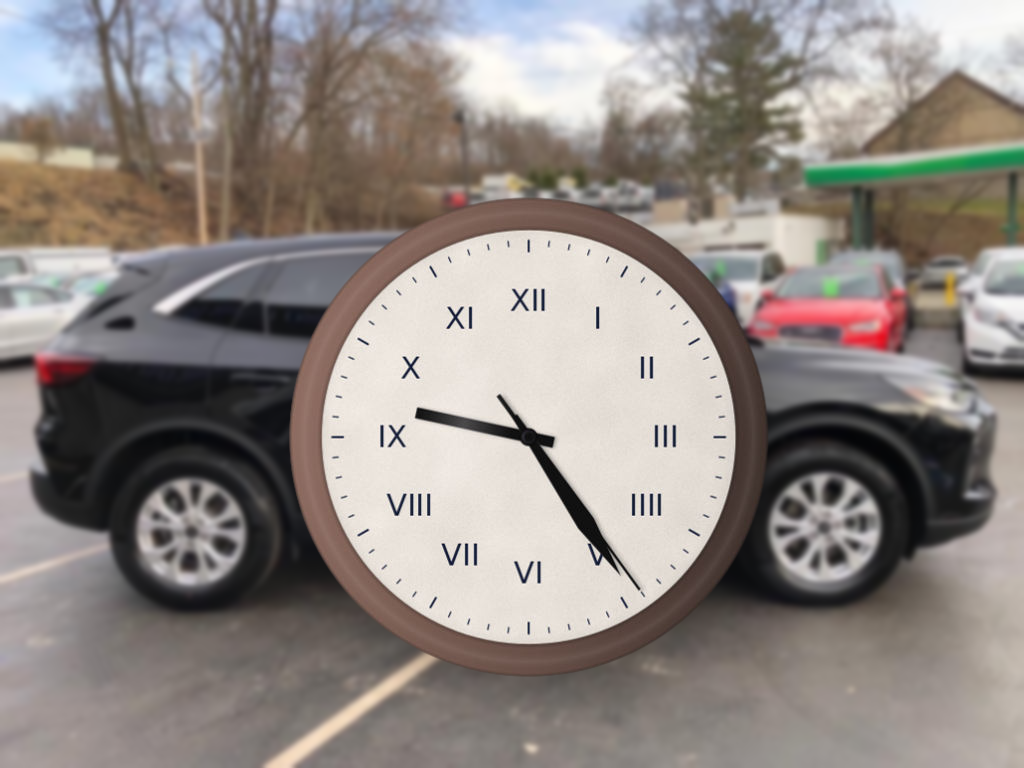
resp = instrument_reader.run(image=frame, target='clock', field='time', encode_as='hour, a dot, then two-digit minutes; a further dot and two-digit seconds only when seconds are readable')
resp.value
9.24.24
